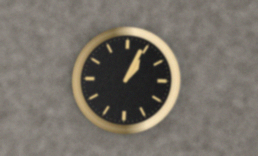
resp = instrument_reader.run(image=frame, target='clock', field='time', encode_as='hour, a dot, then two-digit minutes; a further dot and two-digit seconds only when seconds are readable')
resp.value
1.04
